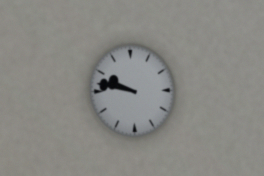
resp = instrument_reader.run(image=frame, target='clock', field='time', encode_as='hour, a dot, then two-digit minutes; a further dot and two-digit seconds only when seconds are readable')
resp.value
9.47
